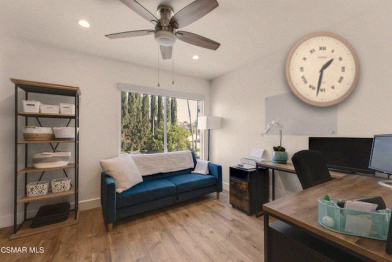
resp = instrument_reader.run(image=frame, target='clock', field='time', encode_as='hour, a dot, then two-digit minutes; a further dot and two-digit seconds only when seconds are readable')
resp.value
1.32
